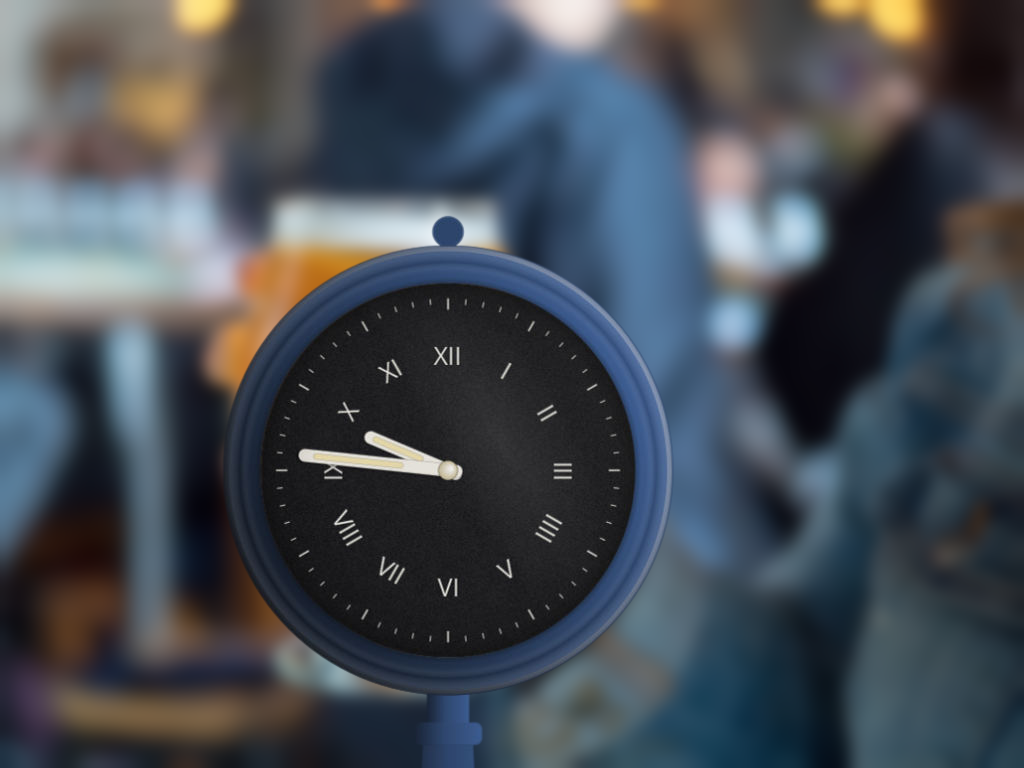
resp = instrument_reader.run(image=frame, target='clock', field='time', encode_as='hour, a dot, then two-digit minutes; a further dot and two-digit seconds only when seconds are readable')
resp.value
9.46
